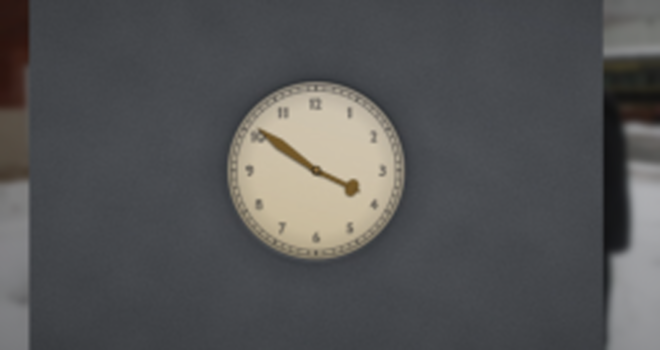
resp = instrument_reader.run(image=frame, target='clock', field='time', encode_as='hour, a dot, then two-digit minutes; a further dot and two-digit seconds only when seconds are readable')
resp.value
3.51
